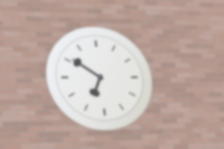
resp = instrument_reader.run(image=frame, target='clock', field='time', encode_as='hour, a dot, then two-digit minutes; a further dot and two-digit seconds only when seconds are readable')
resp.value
6.51
